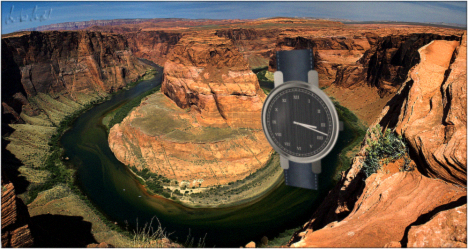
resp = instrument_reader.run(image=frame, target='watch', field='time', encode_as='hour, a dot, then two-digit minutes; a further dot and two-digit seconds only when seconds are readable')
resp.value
3.18
